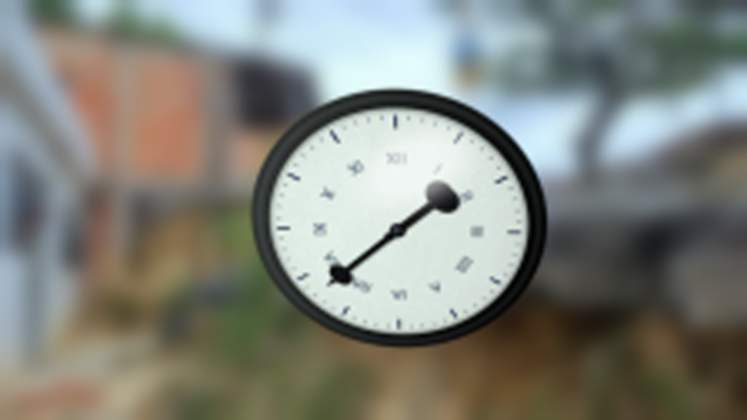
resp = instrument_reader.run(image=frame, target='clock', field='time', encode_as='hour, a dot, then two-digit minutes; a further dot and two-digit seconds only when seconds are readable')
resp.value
1.38
